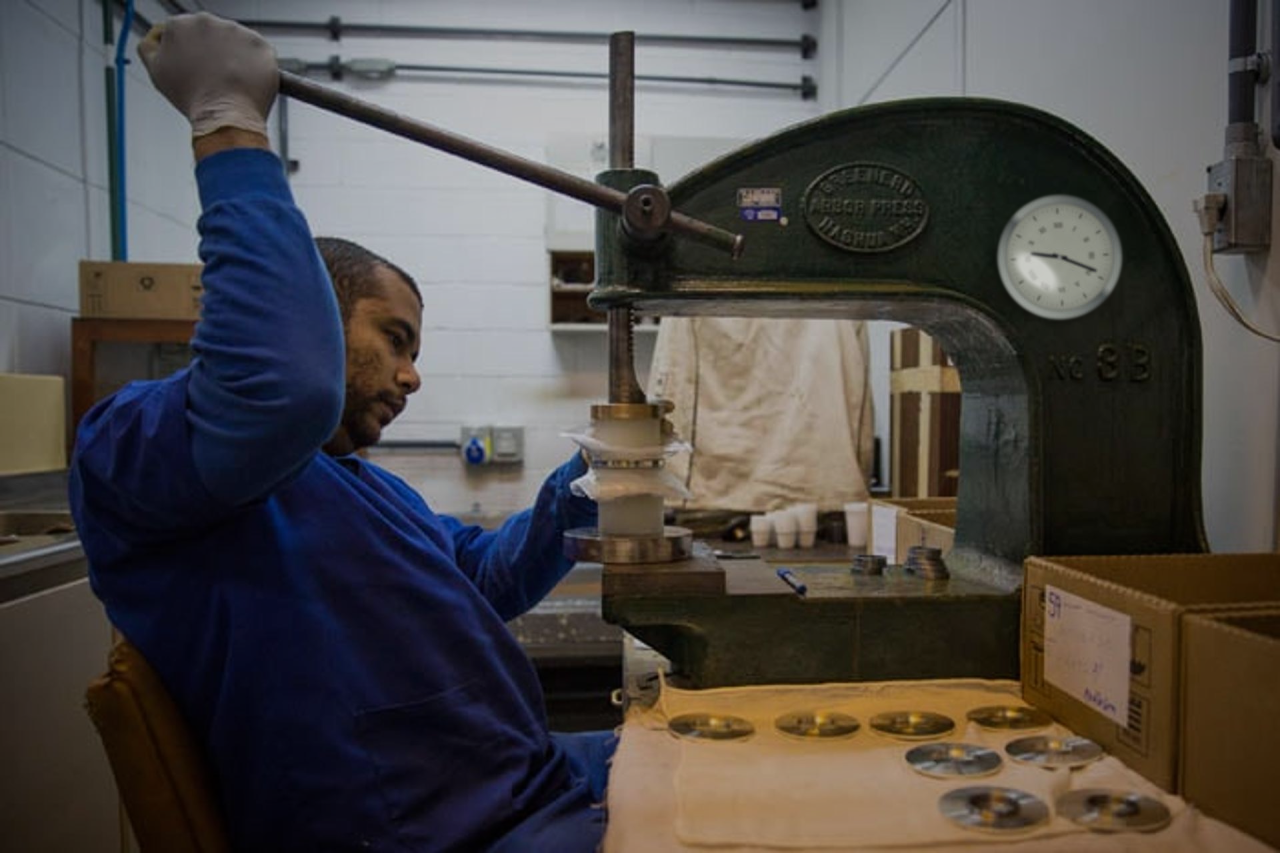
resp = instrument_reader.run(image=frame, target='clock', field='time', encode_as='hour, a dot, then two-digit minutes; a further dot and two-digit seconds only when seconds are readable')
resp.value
9.19
